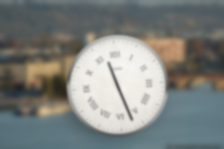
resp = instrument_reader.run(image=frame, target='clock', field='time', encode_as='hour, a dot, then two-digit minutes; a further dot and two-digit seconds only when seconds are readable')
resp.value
11.27
